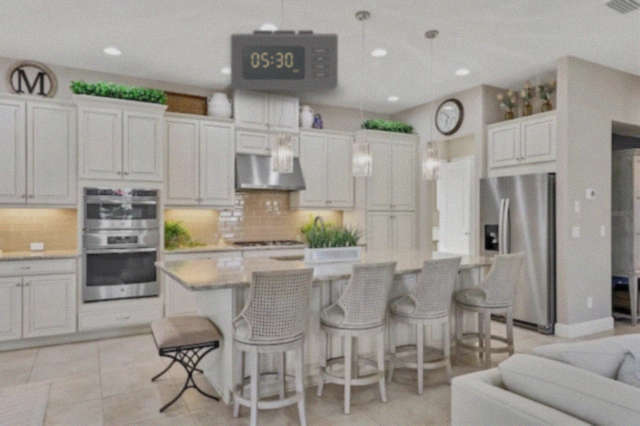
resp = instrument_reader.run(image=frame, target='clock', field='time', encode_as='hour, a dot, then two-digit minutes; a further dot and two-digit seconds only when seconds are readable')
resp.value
5.30
